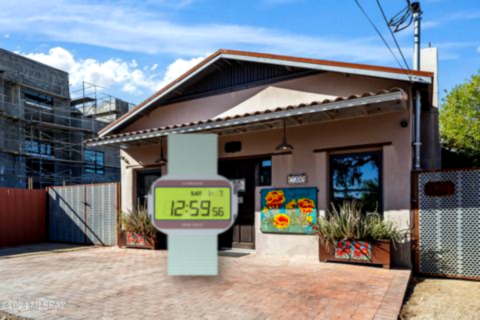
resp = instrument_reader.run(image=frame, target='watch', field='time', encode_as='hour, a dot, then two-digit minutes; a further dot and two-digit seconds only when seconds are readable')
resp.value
12.59
